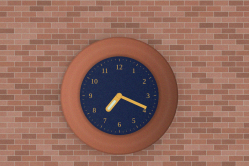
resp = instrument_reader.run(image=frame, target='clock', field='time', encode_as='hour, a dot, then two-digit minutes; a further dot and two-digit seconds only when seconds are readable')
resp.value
7.19
